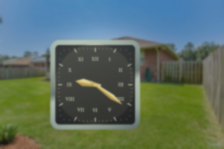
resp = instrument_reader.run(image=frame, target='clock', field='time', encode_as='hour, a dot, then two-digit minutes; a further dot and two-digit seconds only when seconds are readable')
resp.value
9.21
